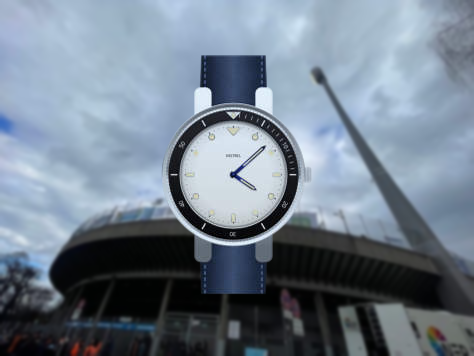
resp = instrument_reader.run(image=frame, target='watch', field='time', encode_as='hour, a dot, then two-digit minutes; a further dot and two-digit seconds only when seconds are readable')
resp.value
4.08
